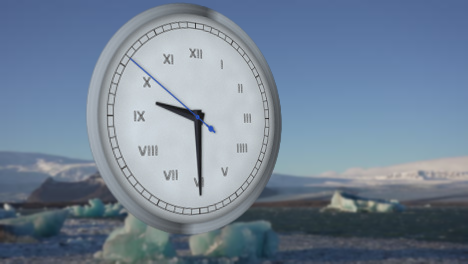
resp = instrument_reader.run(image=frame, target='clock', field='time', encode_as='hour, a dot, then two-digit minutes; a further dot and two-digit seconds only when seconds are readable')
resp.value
9.29.51
